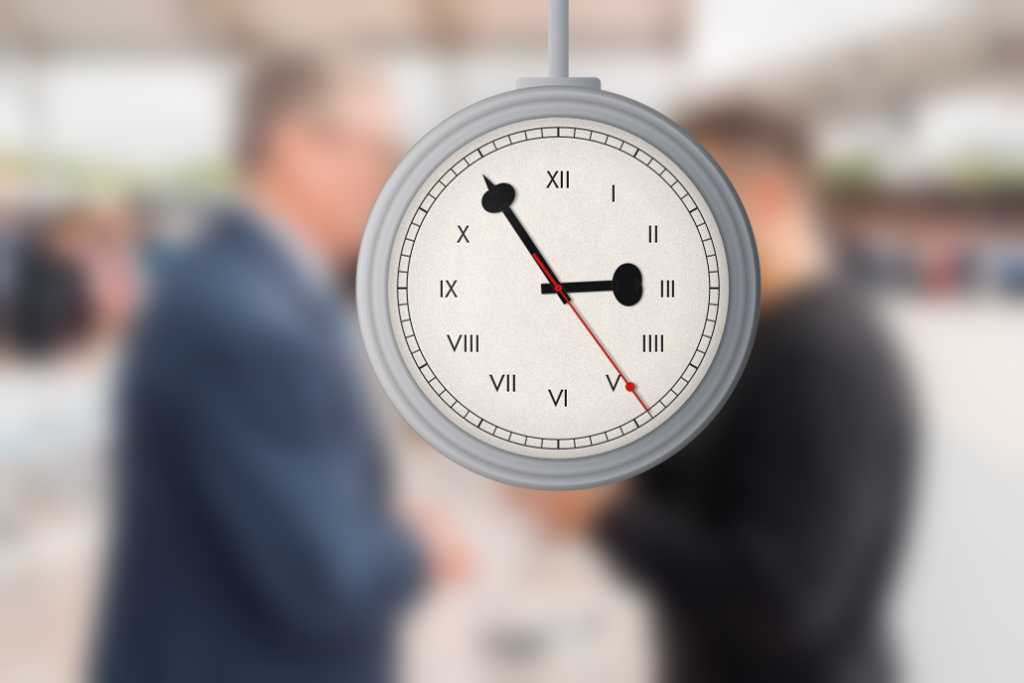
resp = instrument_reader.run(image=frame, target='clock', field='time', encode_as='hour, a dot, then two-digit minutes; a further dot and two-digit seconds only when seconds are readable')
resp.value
2.54.24
